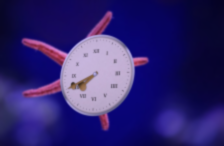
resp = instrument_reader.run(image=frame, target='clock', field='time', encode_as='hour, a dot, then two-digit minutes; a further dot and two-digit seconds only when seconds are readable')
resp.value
7.41
